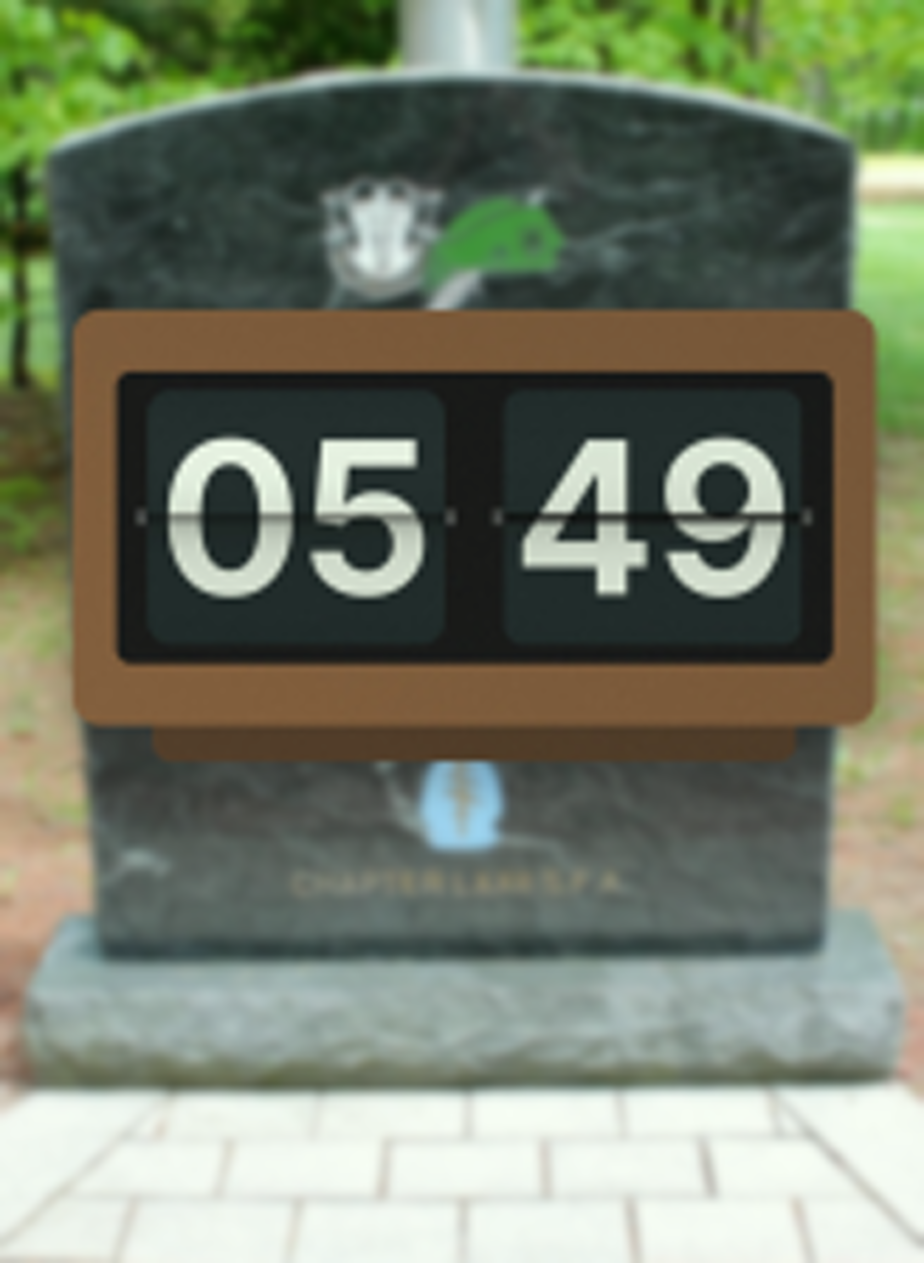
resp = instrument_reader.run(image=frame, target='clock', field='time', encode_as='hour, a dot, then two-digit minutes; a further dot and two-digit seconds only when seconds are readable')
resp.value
5.49
